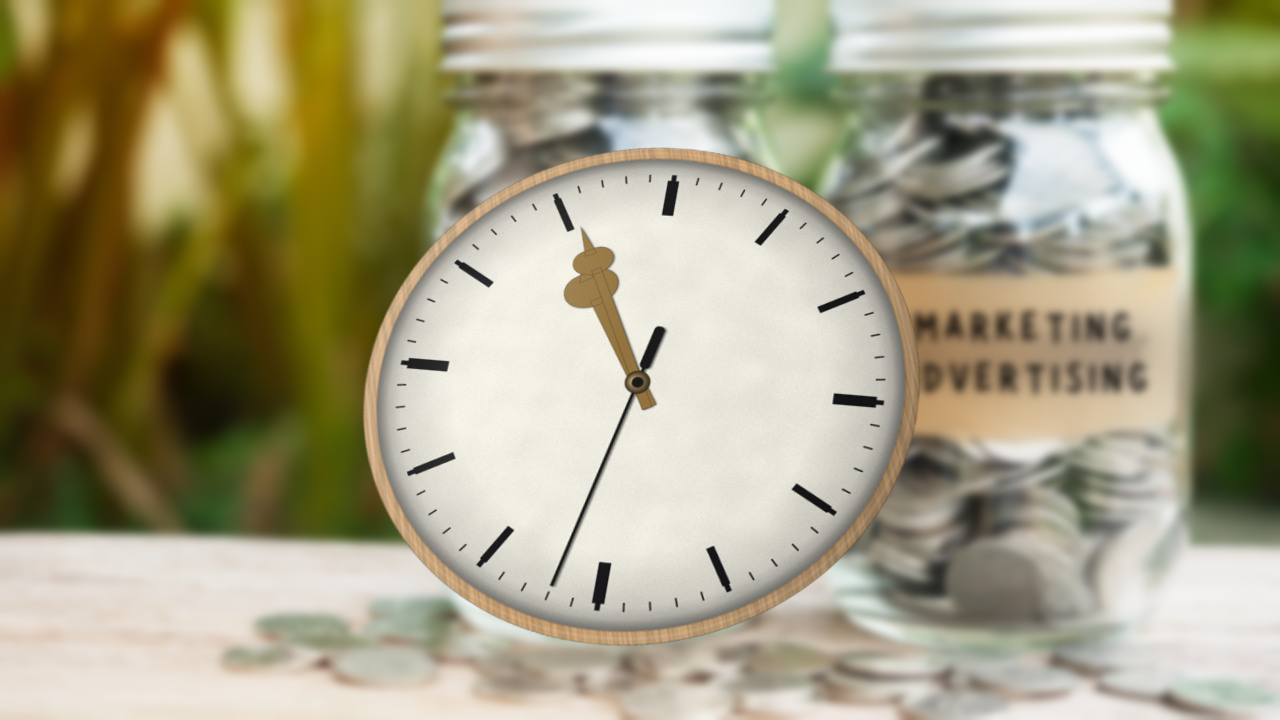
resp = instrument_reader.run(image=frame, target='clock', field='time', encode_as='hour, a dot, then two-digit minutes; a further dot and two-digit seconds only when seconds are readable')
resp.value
10.55.32
